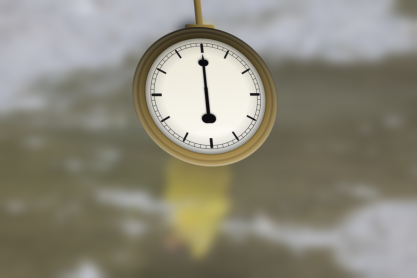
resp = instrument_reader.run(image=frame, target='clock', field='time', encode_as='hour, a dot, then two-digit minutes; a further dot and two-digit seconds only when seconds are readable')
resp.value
6.00
